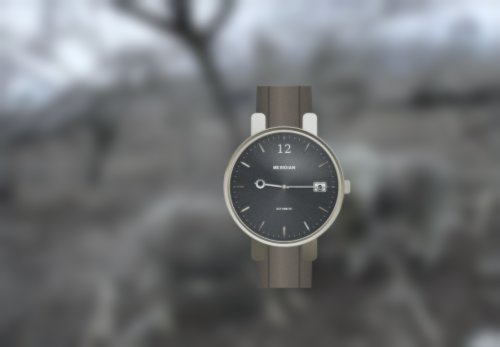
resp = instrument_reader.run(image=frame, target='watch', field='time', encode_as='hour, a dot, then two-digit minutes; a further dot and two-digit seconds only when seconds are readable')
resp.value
9.15
